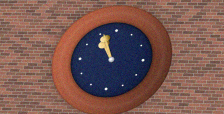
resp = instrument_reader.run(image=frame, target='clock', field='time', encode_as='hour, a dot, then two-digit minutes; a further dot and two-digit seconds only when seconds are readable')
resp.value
10.56
